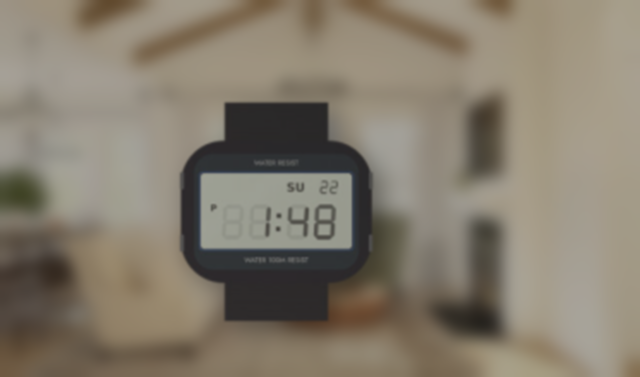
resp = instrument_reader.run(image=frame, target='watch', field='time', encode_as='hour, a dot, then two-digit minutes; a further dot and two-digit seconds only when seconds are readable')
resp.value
1.48
